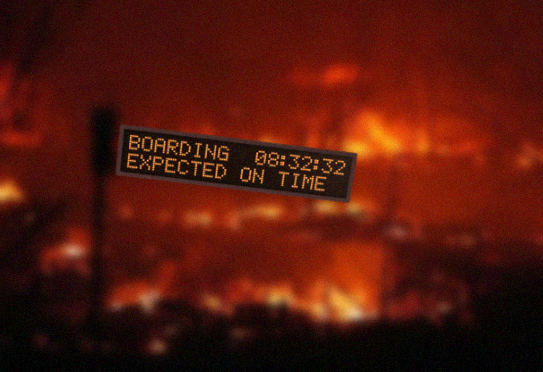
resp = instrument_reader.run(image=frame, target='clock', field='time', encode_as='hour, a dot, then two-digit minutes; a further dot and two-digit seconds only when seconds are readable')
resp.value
8.32.32
